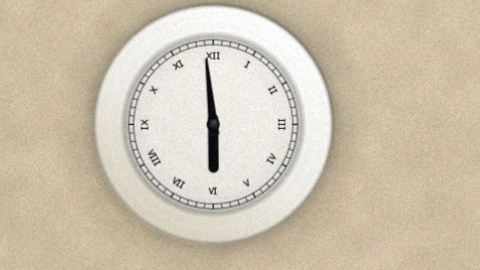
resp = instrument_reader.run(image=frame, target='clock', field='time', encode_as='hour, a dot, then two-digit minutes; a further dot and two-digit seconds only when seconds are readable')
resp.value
5.59
